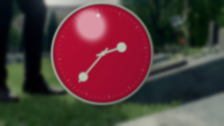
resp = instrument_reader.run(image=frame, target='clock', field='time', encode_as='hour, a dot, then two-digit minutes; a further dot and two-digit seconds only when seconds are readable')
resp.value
2.38
